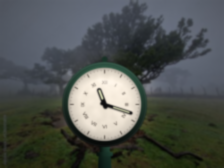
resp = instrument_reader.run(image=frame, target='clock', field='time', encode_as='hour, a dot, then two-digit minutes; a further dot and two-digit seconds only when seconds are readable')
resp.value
11.18
